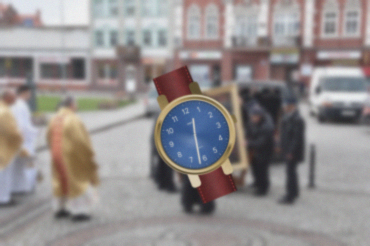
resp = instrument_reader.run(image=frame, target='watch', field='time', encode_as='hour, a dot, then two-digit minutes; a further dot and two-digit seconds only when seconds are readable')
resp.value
12.32
